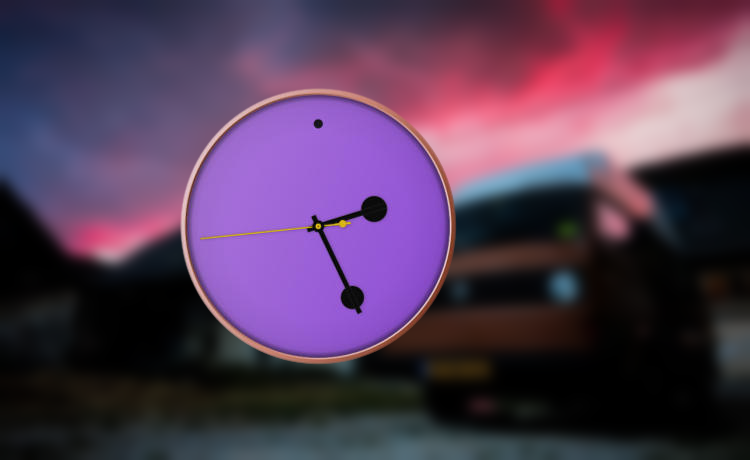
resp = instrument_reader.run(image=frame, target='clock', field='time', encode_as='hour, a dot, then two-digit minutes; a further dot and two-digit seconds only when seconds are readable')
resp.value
2.25.44
